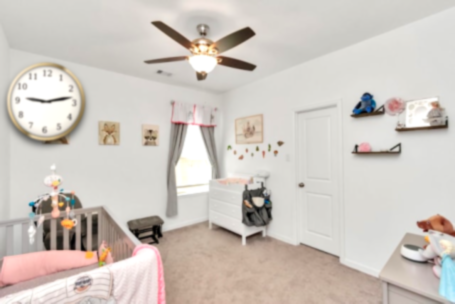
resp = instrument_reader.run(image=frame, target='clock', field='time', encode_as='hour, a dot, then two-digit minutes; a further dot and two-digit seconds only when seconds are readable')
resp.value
9.13
